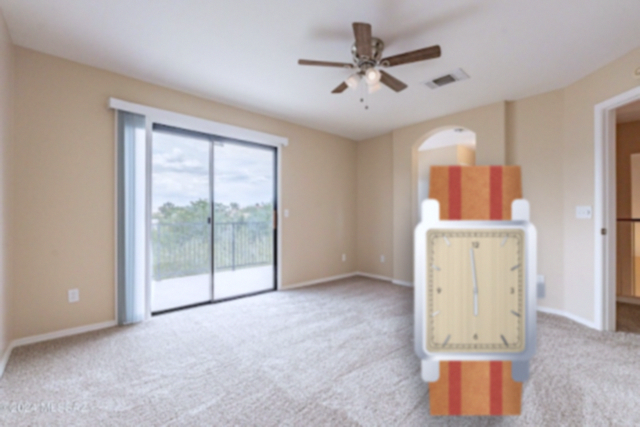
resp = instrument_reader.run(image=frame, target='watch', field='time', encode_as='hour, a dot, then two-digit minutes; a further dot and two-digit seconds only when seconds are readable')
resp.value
5.59
